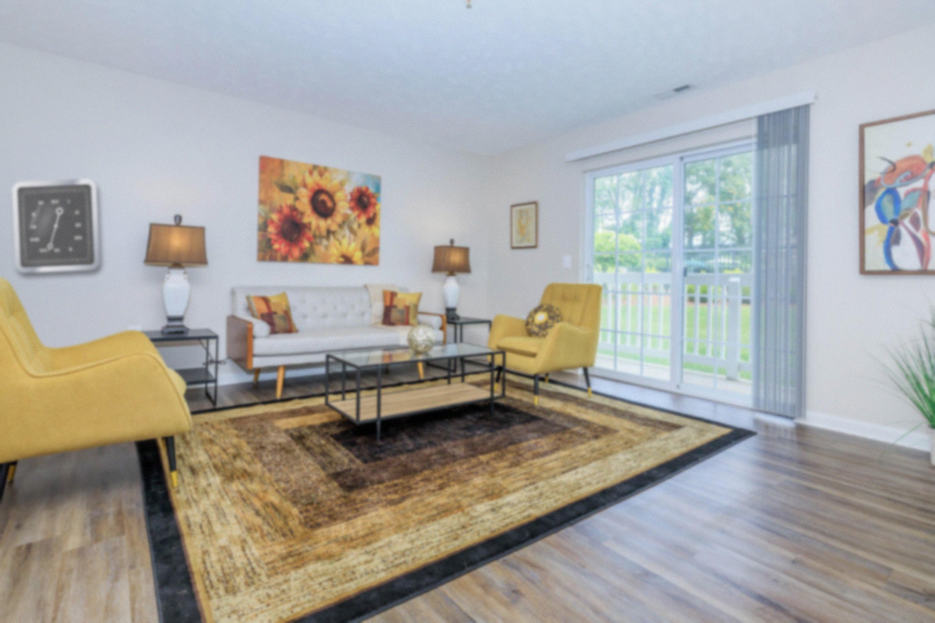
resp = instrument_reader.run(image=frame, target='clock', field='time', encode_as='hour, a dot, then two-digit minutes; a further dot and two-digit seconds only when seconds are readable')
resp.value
12.33
